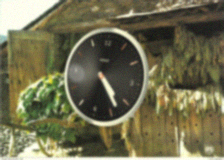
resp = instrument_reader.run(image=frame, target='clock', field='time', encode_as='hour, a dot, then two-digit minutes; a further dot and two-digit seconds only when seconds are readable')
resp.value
4.23
